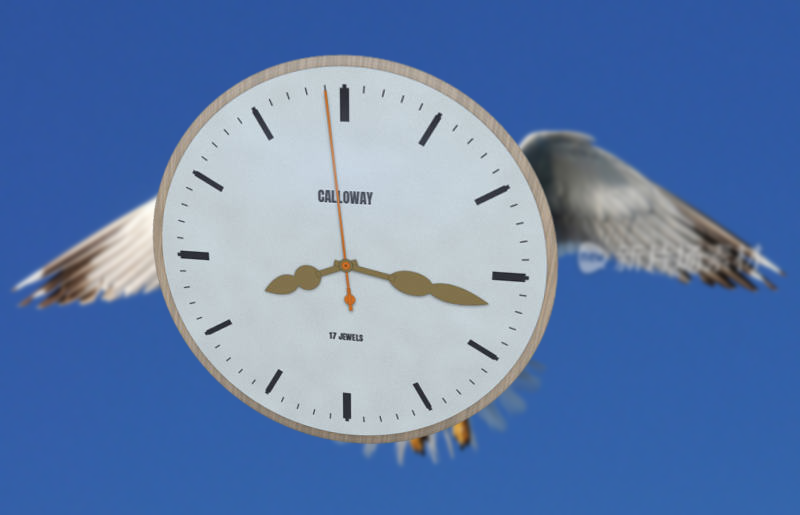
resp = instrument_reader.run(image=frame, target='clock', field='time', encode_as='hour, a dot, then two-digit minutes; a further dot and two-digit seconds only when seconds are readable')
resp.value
8.16.59
